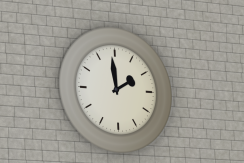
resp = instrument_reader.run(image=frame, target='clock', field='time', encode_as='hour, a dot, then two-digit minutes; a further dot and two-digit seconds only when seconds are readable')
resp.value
1.59
